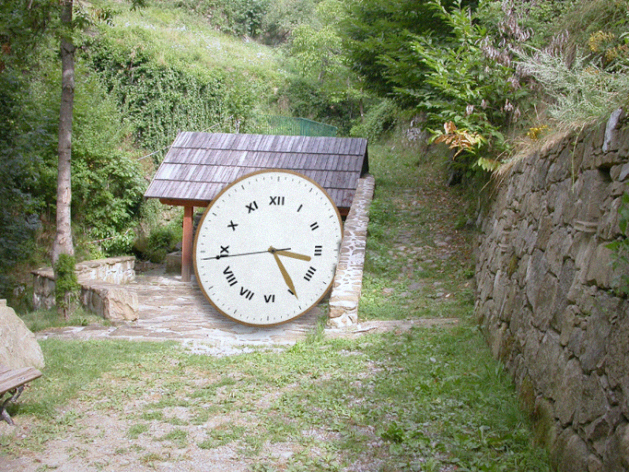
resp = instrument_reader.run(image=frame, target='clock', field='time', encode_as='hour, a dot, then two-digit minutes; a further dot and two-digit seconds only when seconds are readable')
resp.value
3.24.44
